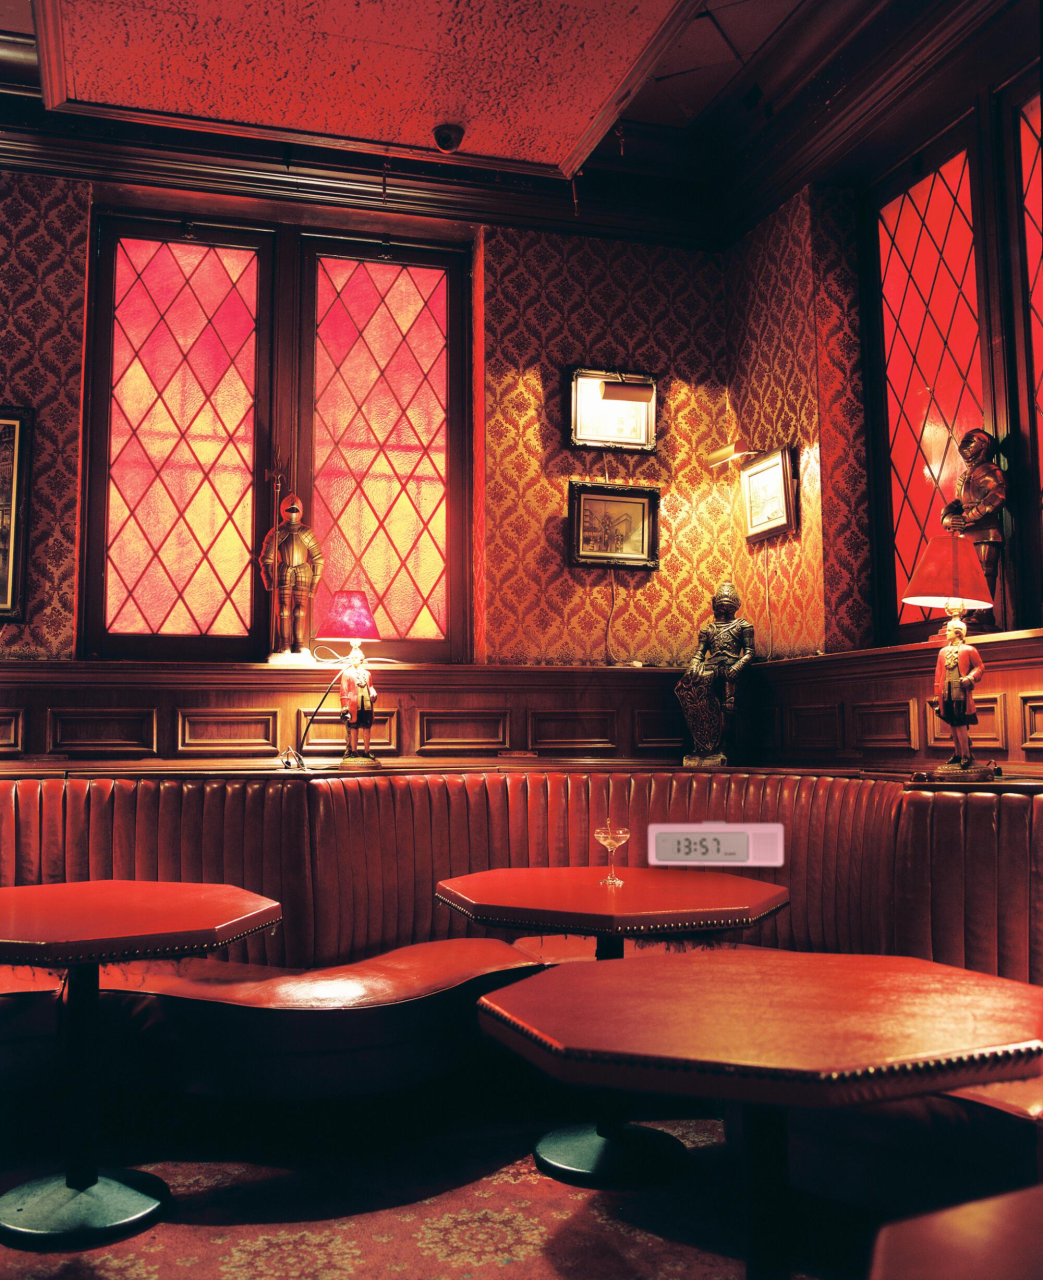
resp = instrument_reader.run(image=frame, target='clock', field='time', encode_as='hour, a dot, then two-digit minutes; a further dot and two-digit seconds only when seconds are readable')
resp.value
13.57
